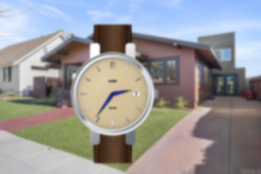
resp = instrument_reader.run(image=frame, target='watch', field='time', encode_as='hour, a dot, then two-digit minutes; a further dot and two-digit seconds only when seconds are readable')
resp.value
2.36
